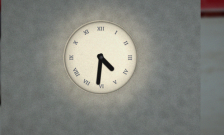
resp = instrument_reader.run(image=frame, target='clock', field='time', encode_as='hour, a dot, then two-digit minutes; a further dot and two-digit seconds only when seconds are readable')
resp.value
4.31
